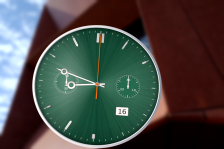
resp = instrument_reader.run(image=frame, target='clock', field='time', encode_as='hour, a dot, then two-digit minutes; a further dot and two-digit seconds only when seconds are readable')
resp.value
8.48
